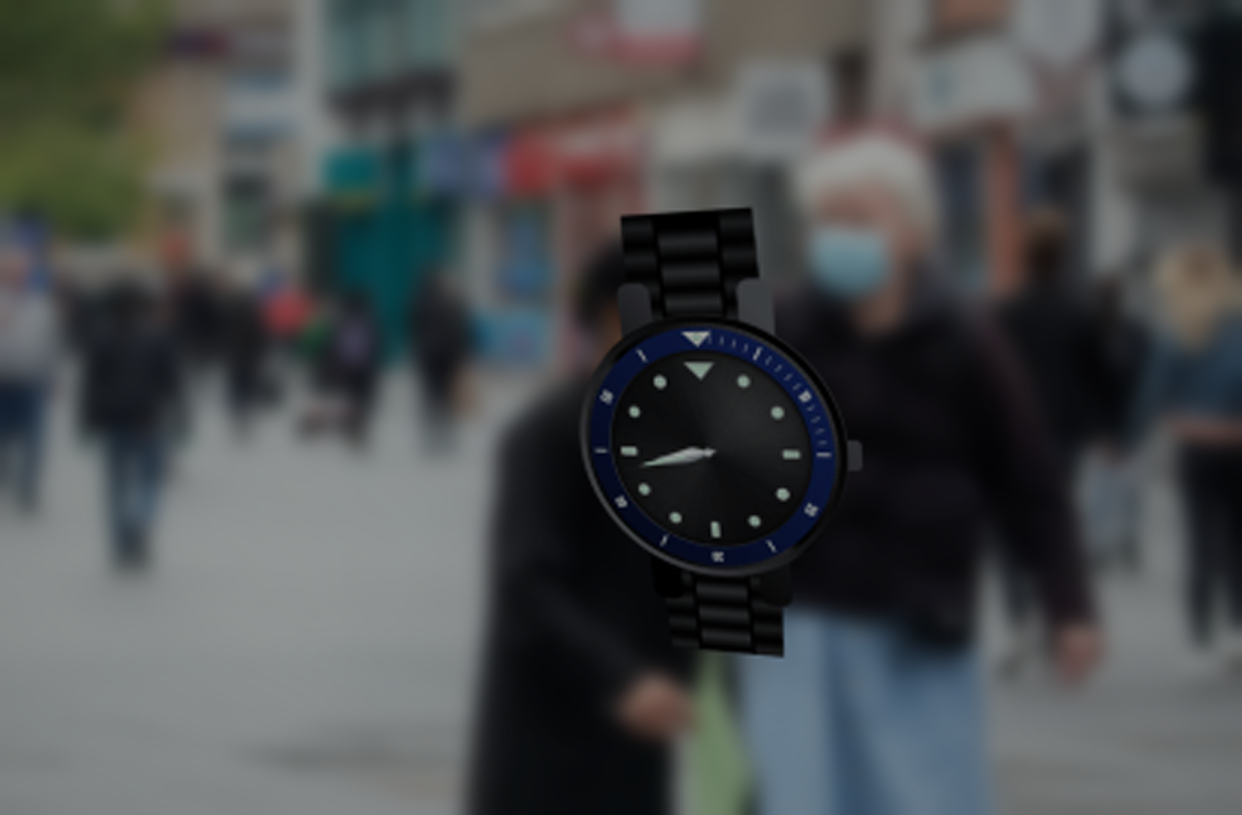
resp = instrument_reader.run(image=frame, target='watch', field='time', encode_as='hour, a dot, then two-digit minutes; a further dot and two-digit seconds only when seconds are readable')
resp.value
8.43
